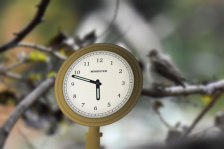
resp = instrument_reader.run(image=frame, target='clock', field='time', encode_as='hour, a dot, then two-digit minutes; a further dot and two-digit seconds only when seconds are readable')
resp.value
5.48
